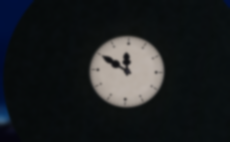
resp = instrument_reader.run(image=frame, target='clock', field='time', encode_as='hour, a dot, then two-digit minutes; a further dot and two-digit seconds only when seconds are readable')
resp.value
11.50
